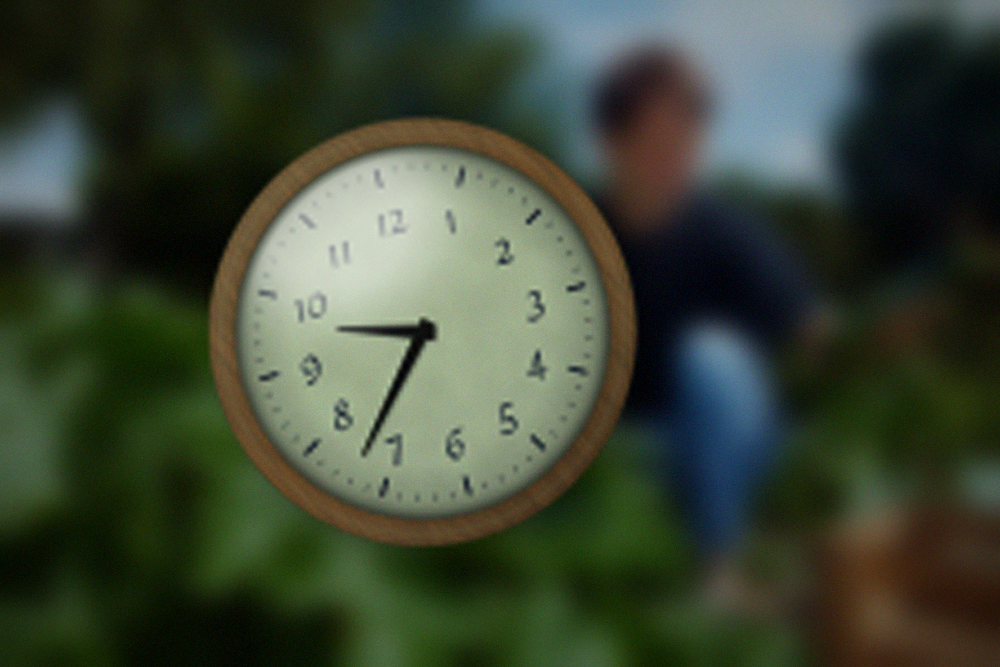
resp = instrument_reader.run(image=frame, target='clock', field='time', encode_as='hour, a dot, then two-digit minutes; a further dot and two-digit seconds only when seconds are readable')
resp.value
9.37
